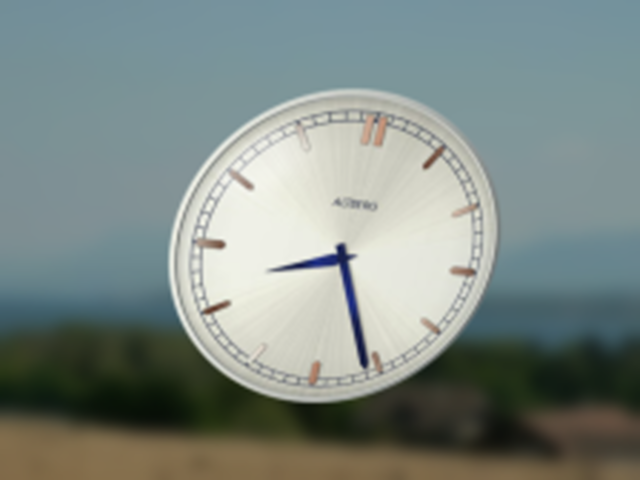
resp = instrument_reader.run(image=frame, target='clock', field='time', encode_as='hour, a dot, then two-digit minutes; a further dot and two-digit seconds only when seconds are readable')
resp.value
8.26
